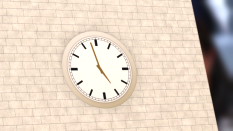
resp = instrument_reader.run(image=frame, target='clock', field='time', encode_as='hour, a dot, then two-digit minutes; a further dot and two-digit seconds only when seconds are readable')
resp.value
4.58
